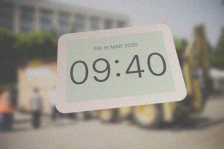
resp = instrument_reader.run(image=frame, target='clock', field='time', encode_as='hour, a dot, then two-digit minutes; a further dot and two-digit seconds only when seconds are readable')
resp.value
9.40
